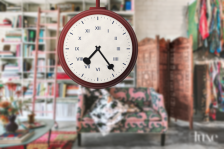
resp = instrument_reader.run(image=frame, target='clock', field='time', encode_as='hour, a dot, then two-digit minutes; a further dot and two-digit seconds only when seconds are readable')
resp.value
7.24
